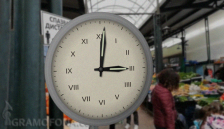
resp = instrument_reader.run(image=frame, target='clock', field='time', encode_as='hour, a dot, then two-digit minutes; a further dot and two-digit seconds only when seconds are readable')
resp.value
3.01
